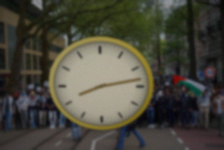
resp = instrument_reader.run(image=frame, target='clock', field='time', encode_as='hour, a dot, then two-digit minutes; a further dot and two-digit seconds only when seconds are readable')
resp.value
8.13
